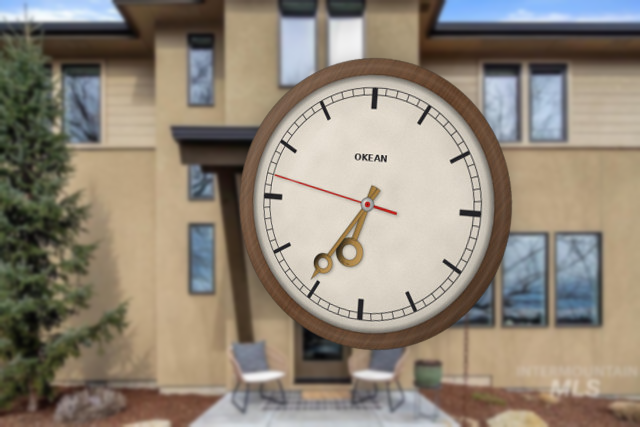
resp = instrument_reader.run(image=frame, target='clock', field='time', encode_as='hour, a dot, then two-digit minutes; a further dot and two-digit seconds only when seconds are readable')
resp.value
6.35.47
